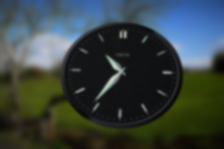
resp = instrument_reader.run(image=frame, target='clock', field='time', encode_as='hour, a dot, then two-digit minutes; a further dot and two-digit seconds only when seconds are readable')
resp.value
10.36
